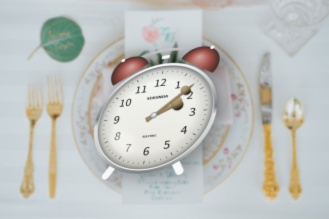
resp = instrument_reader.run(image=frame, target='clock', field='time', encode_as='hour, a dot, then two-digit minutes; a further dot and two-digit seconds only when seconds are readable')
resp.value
2.08
